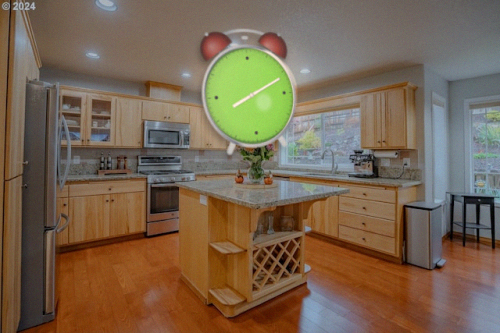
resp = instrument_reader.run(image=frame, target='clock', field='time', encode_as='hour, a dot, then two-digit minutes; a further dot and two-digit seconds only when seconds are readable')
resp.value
8.11
